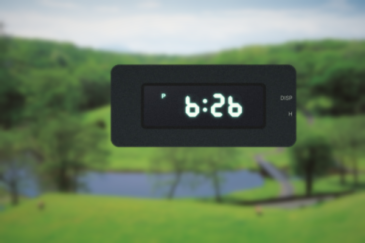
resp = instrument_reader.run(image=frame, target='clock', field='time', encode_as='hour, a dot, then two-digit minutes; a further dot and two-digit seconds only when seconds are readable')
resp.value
6.26
